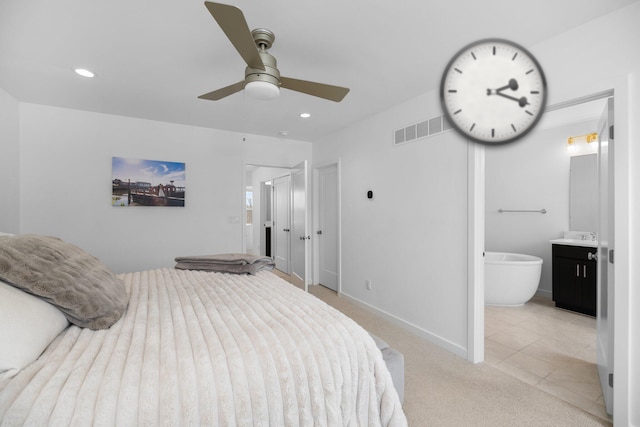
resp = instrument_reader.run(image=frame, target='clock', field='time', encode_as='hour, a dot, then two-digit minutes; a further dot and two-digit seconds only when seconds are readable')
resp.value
2.18
